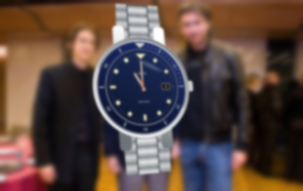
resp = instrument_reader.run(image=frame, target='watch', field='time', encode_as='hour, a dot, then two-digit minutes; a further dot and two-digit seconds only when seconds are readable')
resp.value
11.00
